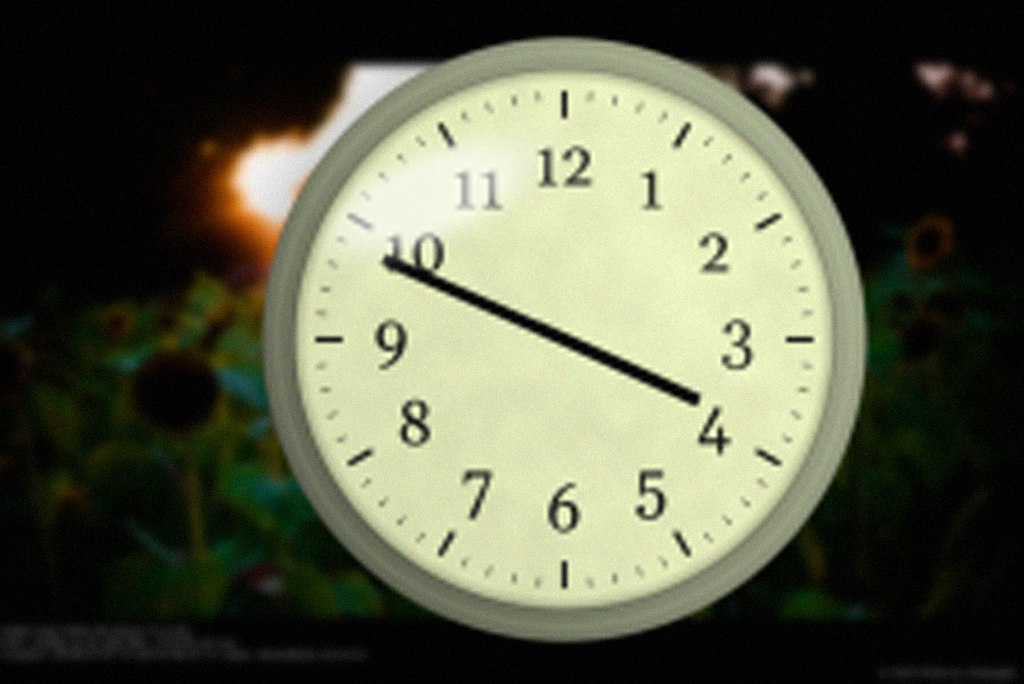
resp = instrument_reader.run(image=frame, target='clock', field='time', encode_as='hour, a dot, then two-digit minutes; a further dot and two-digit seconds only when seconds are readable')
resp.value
3.49
